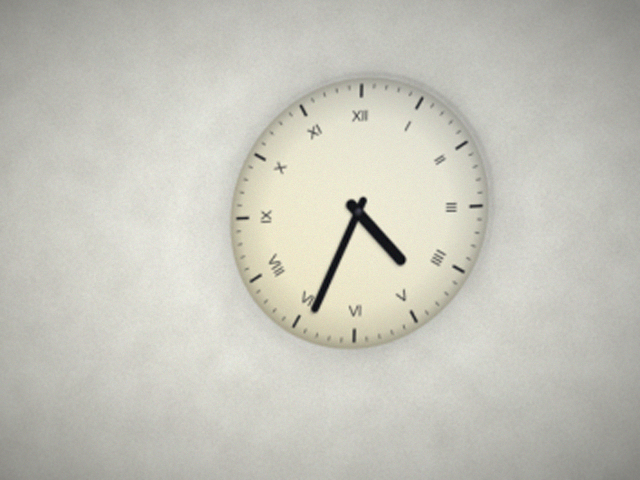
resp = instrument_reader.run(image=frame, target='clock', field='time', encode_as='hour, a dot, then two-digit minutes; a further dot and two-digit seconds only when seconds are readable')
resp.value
4.34
